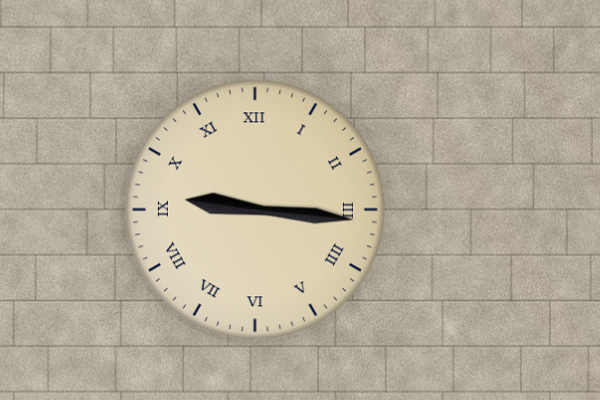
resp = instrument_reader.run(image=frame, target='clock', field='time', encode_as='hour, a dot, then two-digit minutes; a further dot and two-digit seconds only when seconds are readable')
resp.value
9.16
